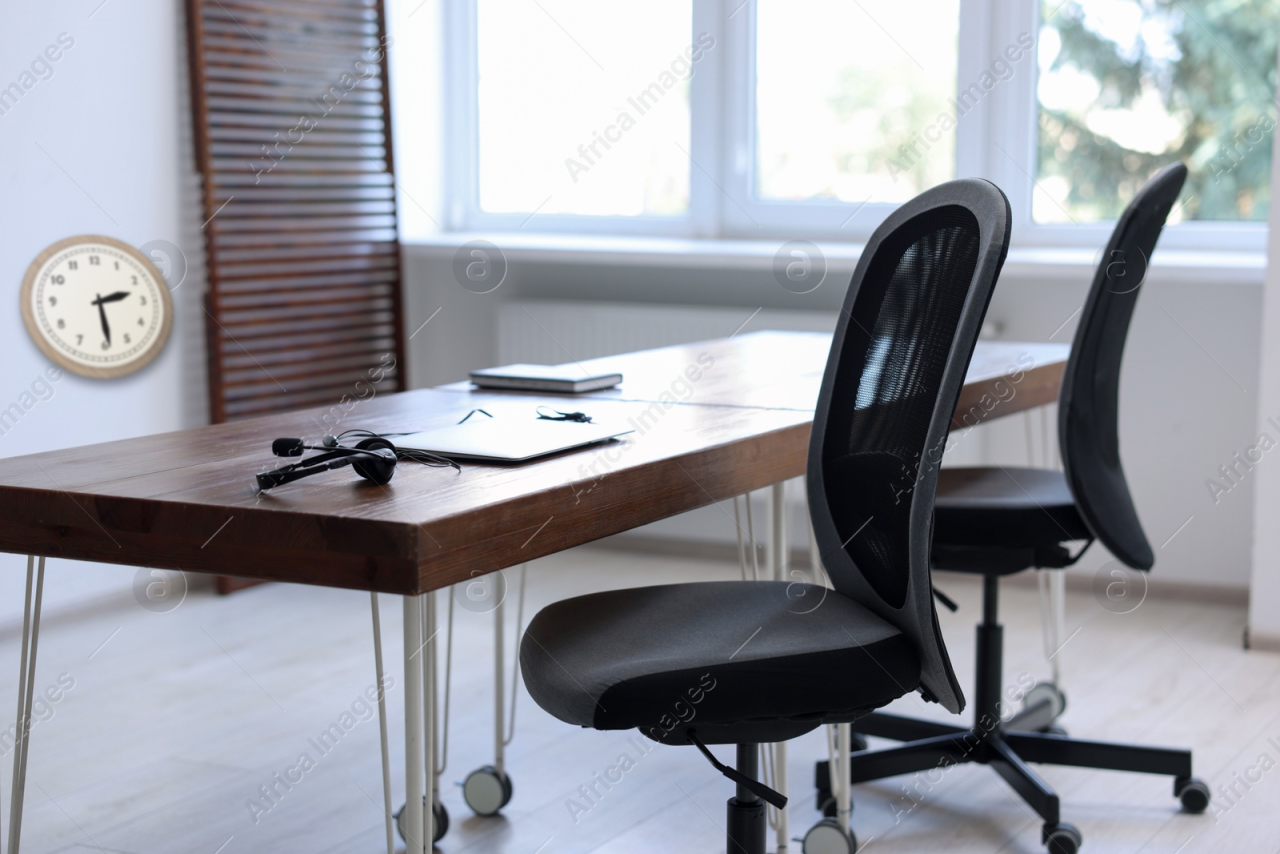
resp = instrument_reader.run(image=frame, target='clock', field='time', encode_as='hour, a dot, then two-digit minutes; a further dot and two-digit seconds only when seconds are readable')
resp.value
2.29
